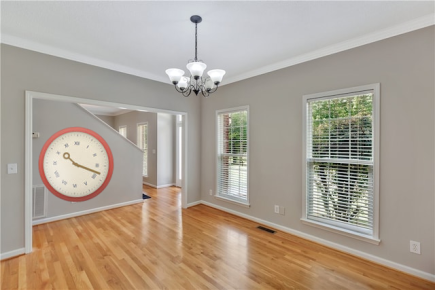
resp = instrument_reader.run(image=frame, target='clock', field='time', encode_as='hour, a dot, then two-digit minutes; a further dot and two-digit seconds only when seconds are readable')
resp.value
10.18
